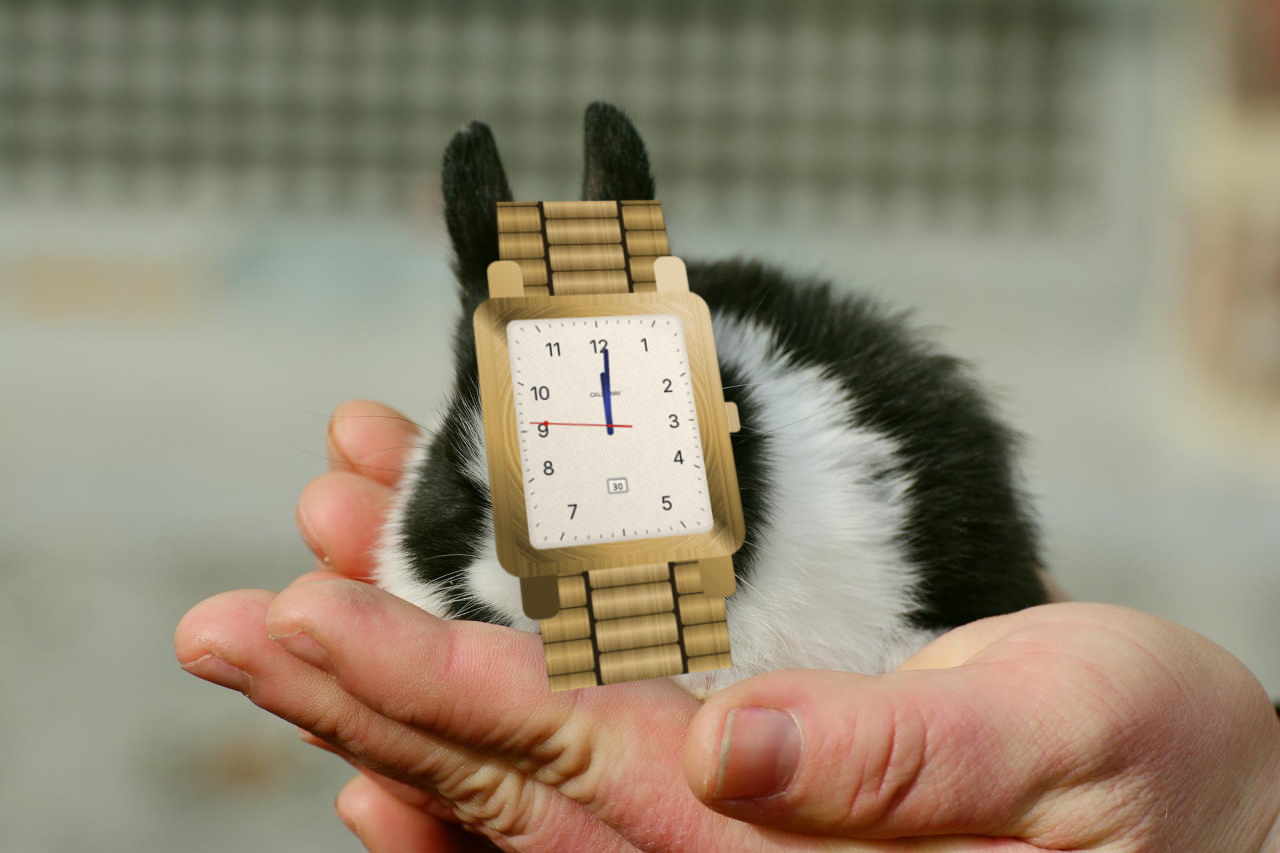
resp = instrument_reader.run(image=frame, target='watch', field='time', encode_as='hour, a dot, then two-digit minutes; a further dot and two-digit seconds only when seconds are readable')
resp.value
12.00.46
